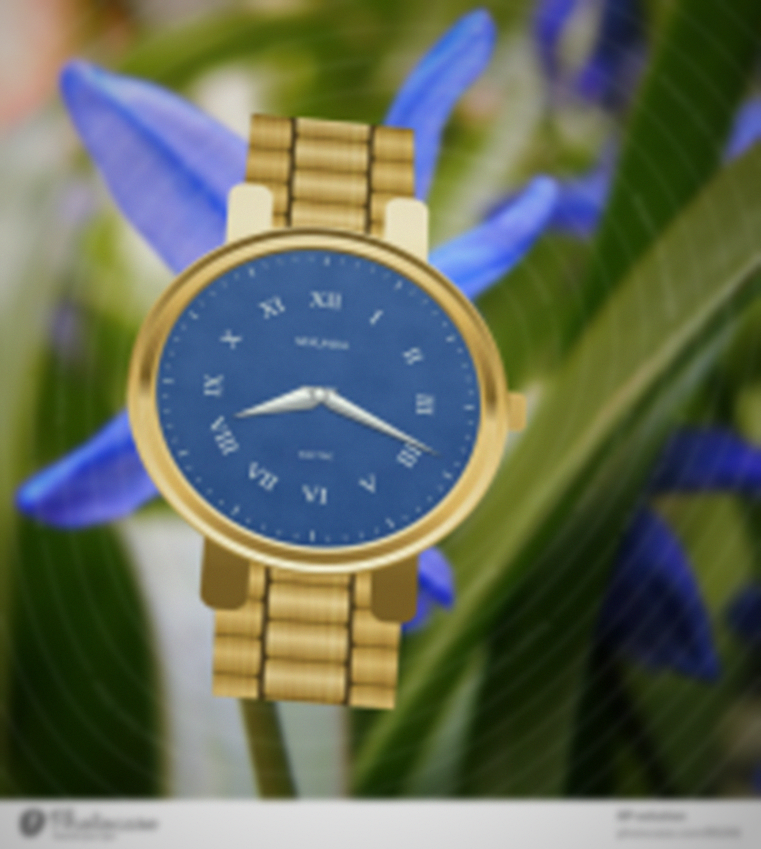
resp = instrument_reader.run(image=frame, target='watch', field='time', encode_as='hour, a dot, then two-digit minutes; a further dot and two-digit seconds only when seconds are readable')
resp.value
8.19
